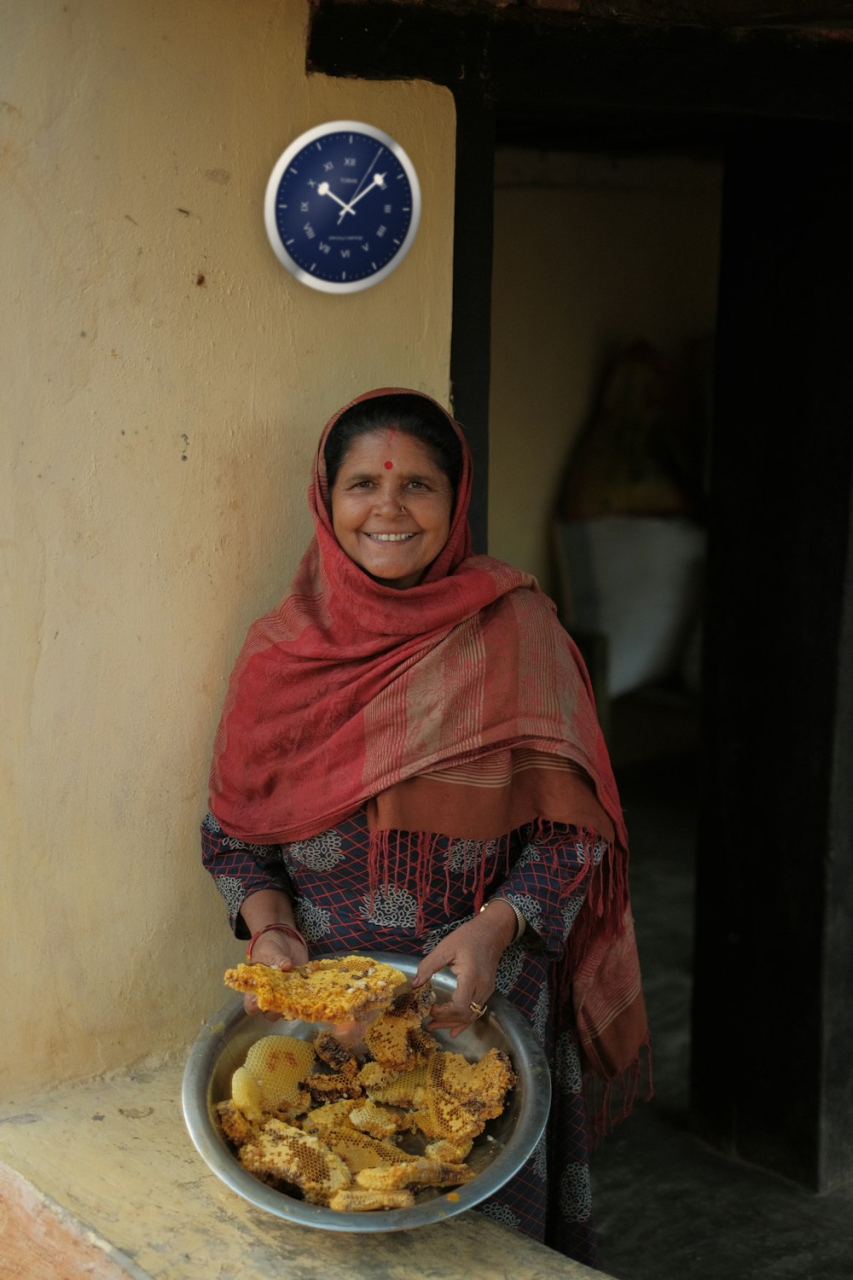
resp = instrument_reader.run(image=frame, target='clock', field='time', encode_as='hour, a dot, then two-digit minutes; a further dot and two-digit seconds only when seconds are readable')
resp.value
10.08.05
